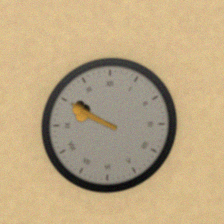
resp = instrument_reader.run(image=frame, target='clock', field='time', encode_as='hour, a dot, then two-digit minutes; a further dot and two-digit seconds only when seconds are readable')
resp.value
9.50
